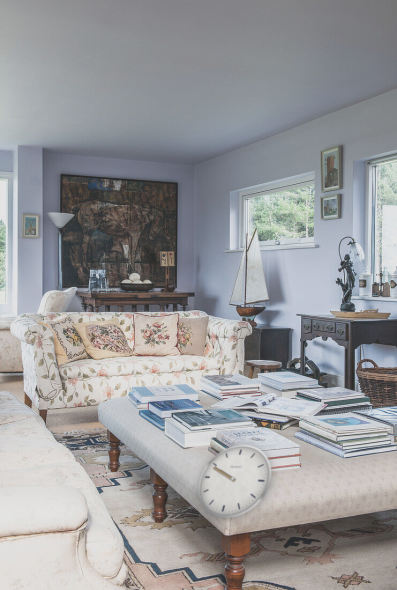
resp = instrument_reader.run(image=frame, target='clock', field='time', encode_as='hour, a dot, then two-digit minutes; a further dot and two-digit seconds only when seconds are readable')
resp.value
9.49
